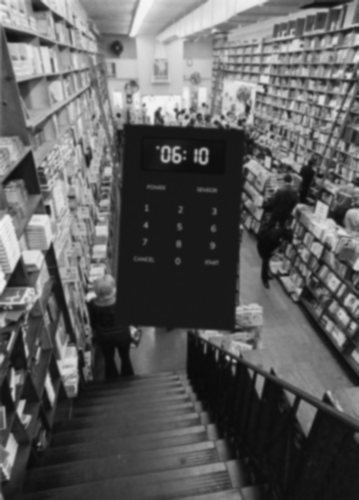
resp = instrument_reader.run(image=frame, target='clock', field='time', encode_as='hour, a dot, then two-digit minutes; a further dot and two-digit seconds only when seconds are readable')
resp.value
6.10
